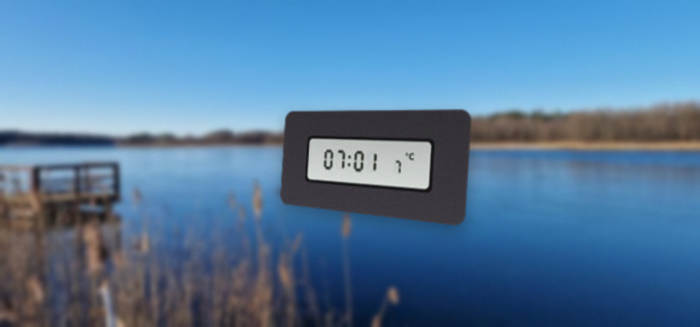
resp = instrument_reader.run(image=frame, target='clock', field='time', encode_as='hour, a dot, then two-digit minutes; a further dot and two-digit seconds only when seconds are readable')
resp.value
7.01
